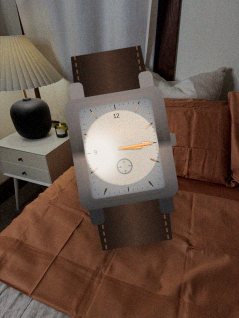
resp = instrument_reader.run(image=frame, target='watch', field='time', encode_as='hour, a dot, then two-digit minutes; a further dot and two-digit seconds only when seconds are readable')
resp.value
3.15
